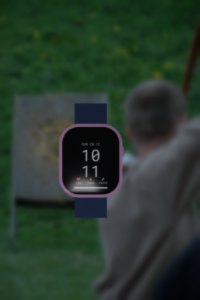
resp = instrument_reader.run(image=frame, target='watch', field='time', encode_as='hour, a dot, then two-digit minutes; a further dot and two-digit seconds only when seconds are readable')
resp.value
10.11
